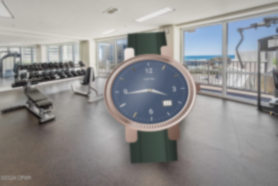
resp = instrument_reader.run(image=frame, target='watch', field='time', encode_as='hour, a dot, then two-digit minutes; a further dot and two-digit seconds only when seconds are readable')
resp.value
3.44
